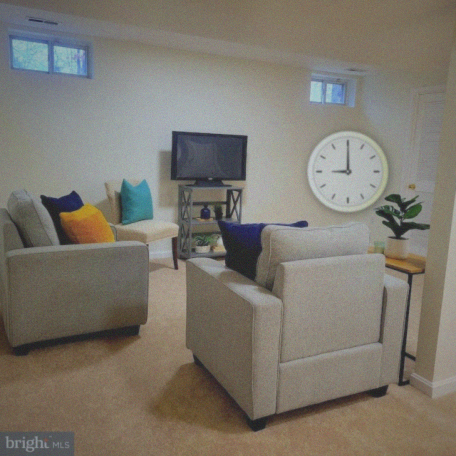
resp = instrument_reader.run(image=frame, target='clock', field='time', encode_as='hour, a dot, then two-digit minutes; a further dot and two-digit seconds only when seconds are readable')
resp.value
9.00
